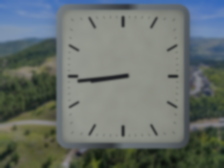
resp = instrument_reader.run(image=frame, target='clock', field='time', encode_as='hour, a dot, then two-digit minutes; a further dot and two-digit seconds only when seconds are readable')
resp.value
8.44
